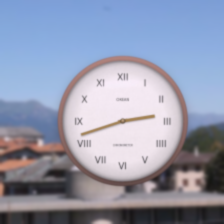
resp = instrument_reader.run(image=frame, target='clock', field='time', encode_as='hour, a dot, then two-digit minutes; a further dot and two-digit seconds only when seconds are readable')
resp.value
2.42
